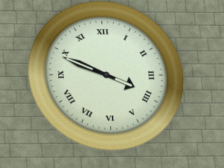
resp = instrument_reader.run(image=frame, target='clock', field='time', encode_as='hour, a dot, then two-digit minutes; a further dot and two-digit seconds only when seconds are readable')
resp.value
3.49
